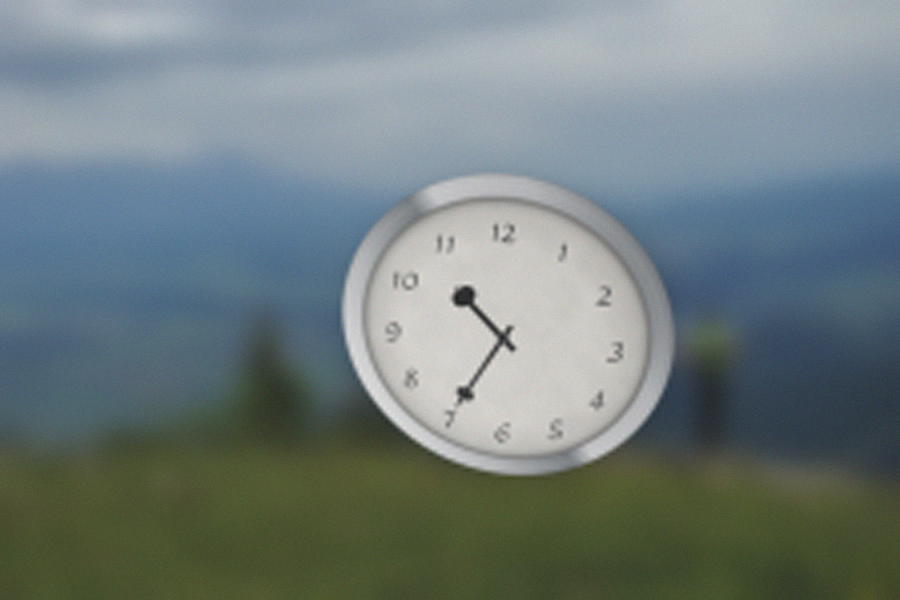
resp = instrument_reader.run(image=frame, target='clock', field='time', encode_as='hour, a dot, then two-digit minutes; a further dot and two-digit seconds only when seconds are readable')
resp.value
10.35
